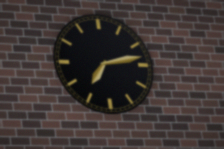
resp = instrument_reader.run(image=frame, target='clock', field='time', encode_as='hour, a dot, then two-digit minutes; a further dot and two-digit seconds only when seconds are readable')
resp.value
7.13
